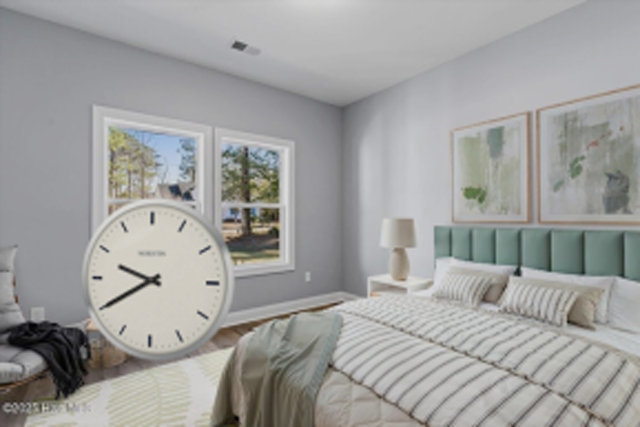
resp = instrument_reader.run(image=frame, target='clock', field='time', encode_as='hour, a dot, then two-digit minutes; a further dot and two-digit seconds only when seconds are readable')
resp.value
9.40
